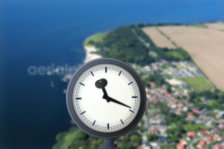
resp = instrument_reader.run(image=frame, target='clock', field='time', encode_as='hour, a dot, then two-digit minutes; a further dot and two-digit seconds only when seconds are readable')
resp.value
11.19
